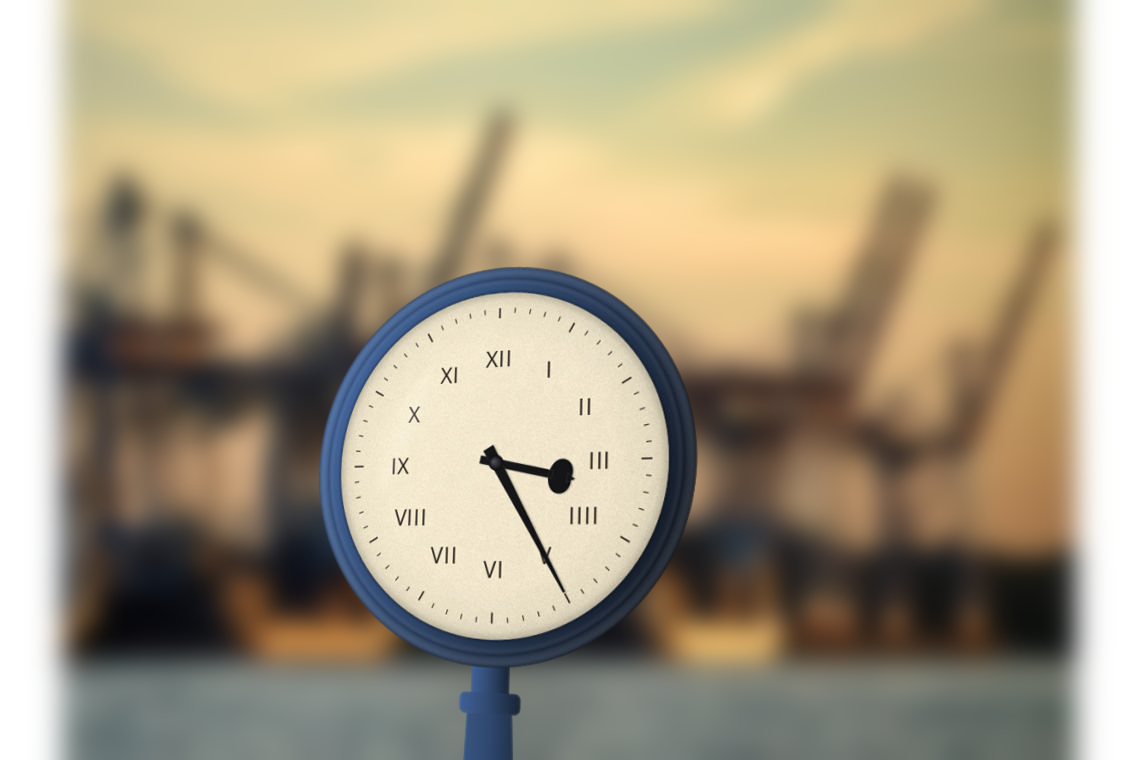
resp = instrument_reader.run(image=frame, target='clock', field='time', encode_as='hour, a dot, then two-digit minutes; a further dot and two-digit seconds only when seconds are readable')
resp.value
3.25
